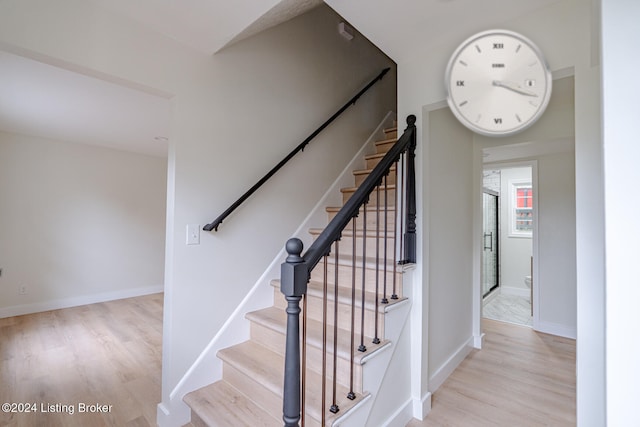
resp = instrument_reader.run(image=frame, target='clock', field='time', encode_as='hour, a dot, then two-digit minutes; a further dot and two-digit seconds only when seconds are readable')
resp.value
3.18
